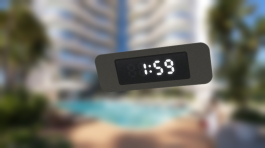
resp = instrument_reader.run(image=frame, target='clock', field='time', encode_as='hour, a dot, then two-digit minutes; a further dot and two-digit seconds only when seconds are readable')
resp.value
1.59
